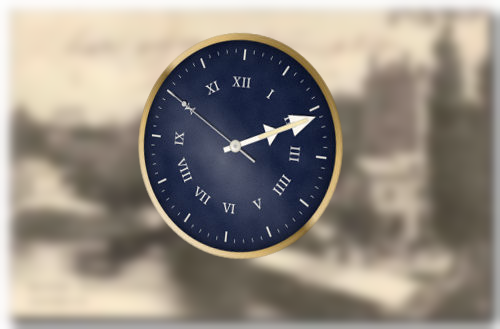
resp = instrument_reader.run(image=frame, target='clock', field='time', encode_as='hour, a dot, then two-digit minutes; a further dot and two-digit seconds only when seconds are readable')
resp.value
2.10.50
